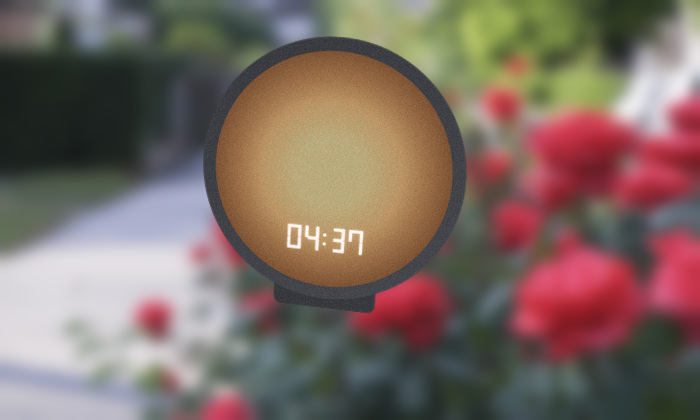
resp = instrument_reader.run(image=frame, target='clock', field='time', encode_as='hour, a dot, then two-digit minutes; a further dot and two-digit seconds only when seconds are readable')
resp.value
4.37
